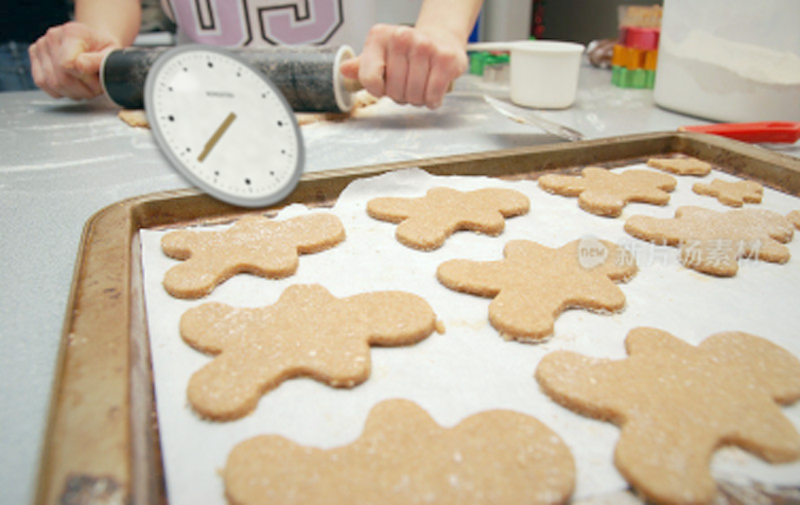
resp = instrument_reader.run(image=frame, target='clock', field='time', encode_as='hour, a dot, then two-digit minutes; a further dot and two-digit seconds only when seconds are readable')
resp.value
7.38
